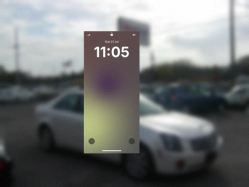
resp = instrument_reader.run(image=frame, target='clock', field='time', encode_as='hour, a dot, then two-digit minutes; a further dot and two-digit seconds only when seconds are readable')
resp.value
11.05
